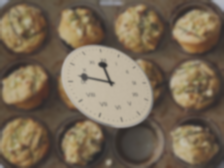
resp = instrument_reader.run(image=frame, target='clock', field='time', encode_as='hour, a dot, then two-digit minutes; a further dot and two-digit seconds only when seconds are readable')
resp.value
11.47
